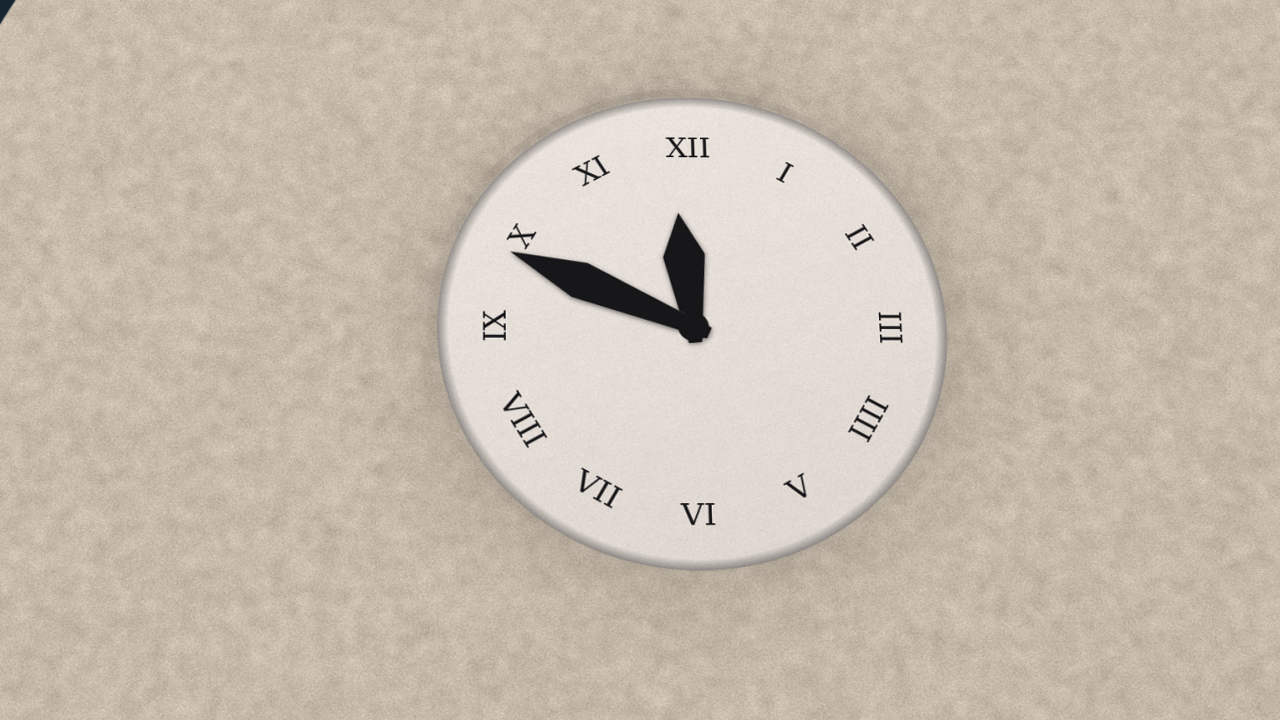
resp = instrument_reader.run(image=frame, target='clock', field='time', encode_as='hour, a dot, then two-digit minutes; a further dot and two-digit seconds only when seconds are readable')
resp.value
11.49
